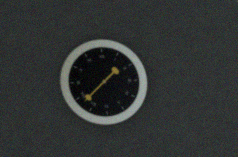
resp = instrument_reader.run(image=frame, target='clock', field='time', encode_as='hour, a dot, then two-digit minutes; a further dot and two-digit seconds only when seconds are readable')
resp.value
1.38
